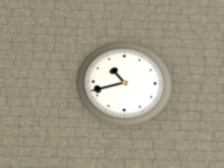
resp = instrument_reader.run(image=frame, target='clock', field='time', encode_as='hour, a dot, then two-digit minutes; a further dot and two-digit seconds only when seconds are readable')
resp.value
10.42
